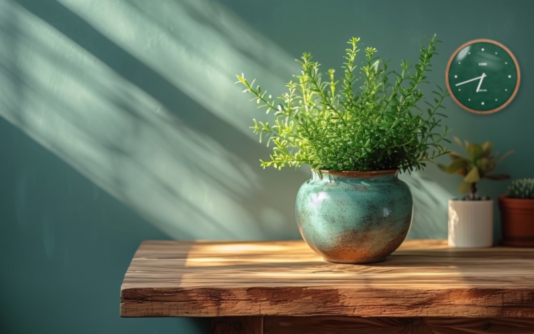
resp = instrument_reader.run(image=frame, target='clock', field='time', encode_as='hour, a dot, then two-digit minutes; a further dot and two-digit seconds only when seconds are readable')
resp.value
6.42
